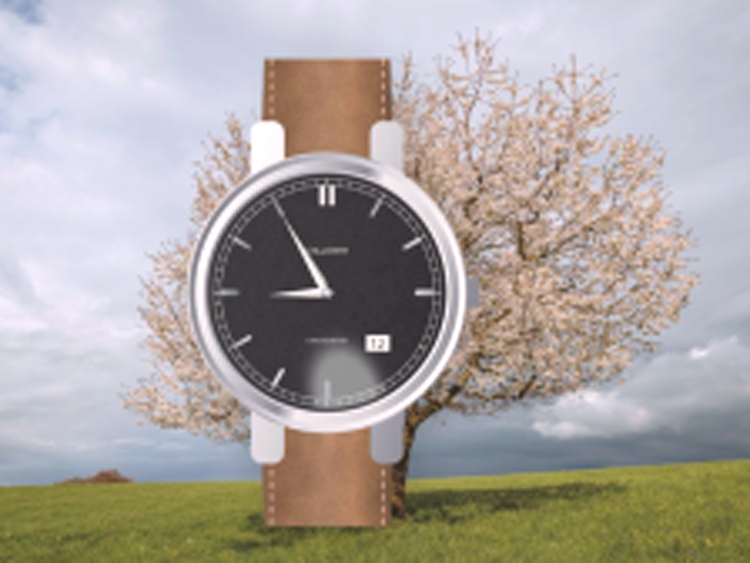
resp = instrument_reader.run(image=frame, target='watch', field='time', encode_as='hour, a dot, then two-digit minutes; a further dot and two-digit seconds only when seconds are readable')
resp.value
8.55
